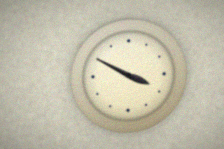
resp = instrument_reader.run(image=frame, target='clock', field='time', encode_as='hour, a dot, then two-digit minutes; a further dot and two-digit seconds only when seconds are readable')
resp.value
3.50
